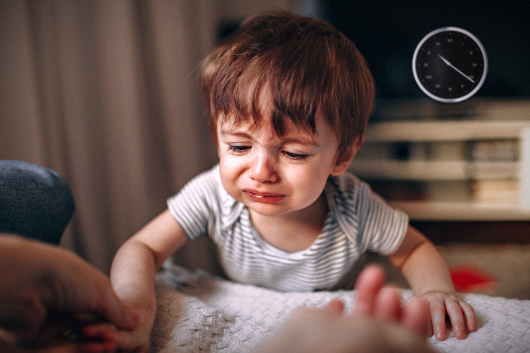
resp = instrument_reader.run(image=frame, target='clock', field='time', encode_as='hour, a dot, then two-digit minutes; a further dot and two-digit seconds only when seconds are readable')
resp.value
10.21
